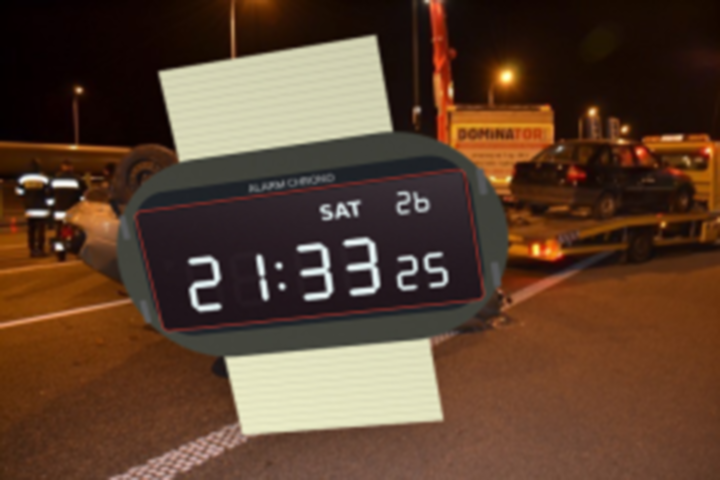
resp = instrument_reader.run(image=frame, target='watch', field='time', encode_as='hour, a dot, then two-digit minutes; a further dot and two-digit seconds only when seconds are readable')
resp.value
21.33.25
